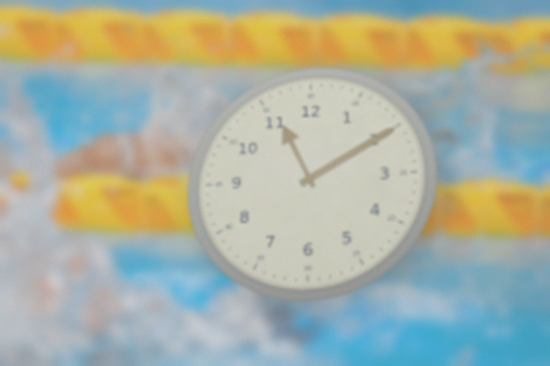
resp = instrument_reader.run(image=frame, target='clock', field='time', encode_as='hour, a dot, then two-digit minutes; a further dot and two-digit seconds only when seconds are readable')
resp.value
11.10
